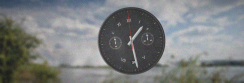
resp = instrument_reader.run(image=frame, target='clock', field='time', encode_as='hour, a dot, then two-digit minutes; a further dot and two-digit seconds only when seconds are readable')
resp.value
1.29
